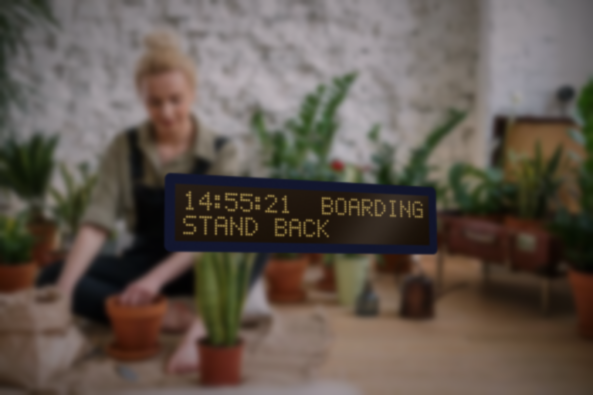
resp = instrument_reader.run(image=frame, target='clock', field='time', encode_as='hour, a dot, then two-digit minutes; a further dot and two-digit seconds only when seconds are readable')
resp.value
14.55.21
